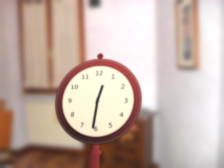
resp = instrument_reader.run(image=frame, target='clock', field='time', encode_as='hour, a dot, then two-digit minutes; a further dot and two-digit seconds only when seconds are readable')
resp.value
12.31
